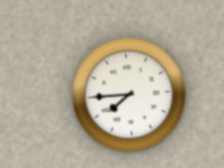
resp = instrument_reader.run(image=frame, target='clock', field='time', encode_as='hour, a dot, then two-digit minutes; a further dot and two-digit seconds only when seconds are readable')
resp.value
7.45
